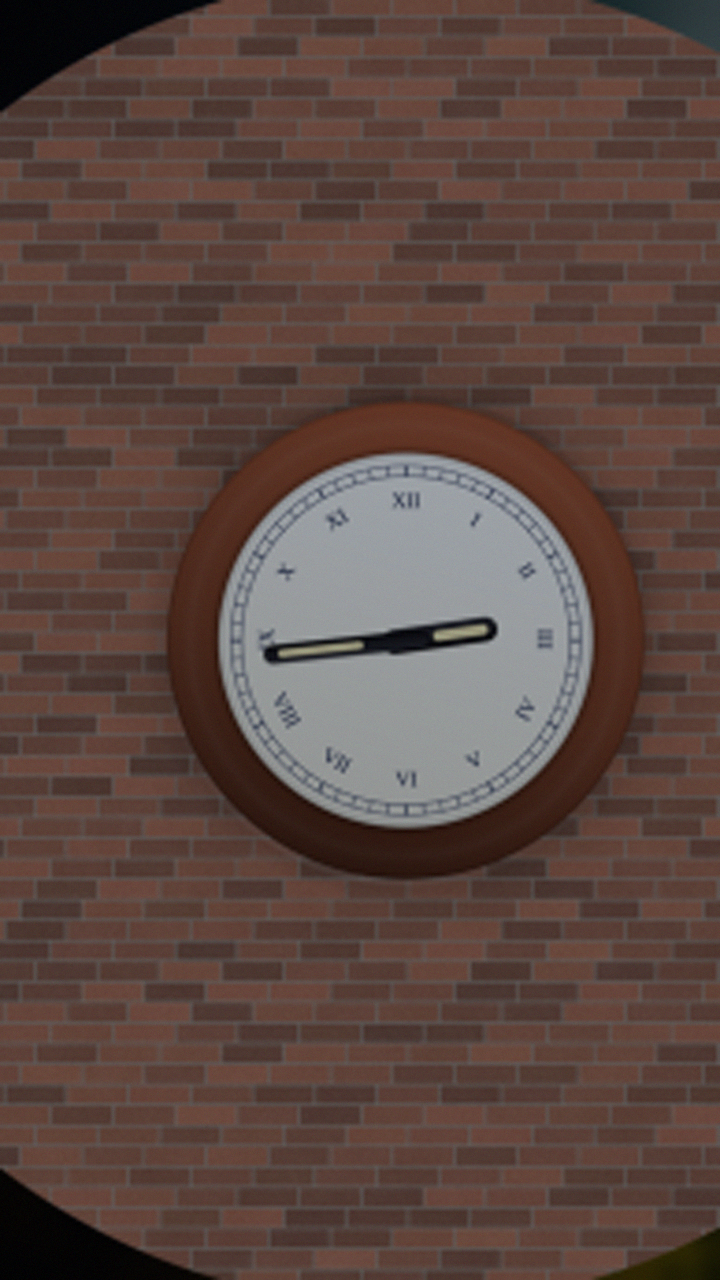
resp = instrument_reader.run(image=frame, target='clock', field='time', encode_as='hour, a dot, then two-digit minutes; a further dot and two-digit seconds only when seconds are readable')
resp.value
2.44
